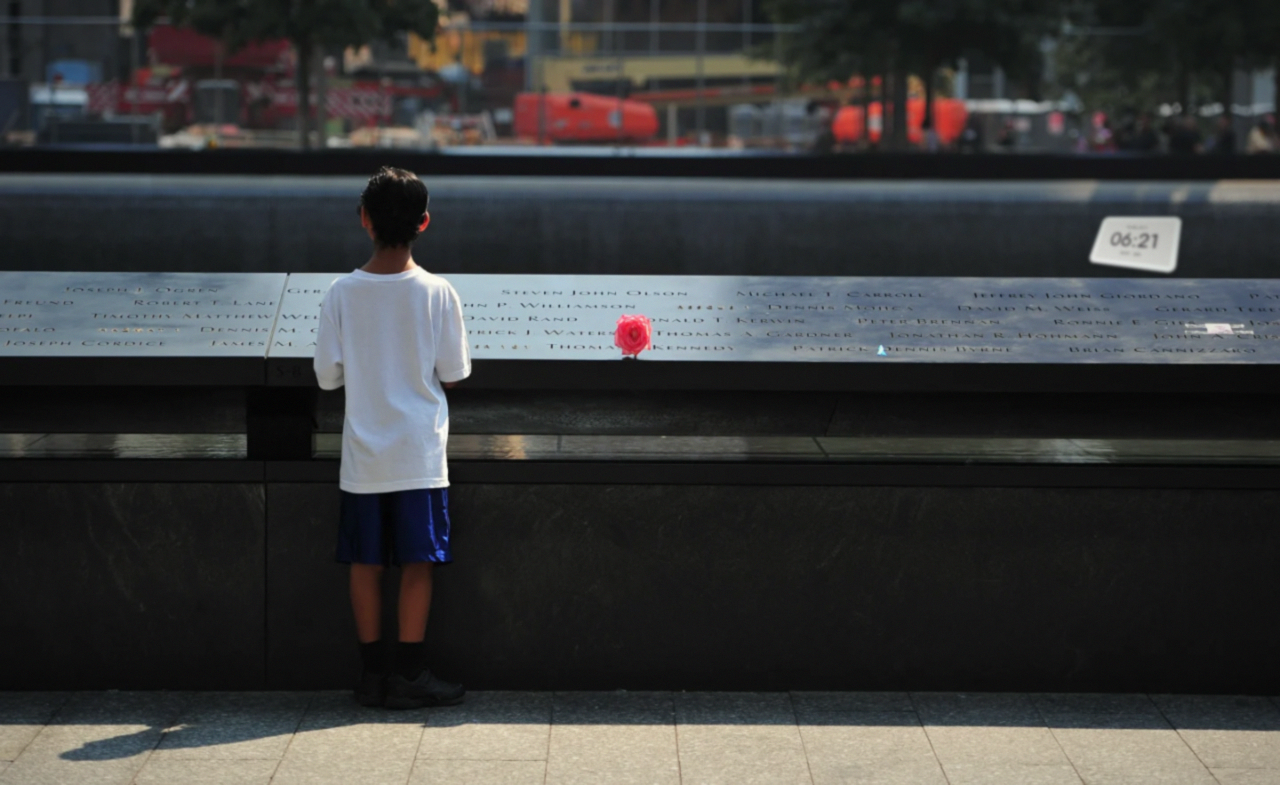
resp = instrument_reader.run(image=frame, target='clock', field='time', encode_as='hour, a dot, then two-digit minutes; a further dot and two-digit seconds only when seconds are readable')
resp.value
6.21
